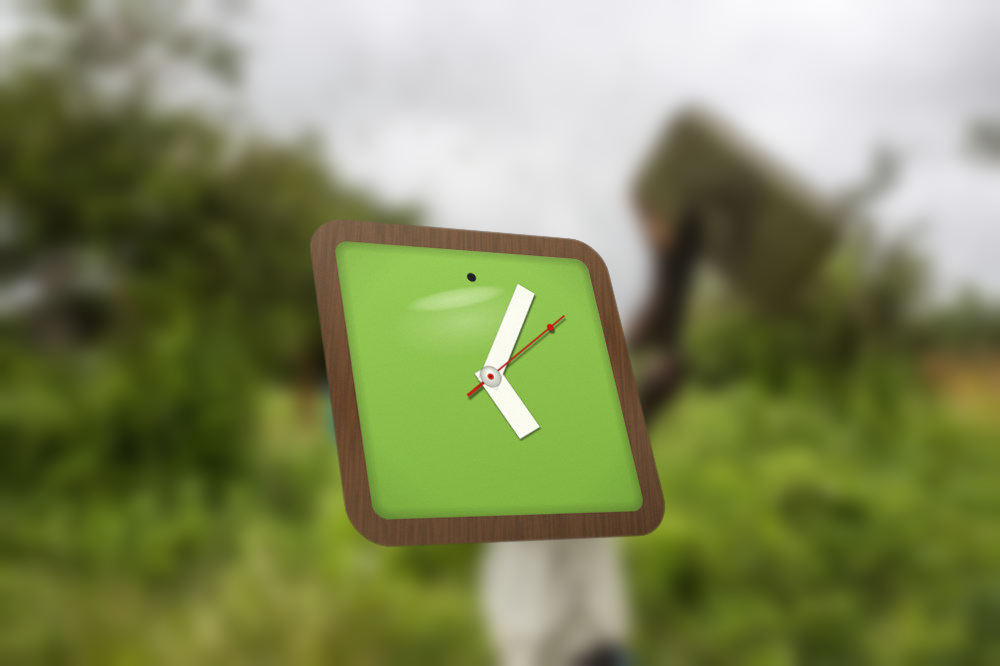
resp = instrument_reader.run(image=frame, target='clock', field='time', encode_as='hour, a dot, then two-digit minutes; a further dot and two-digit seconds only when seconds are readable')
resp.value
5.05.09
